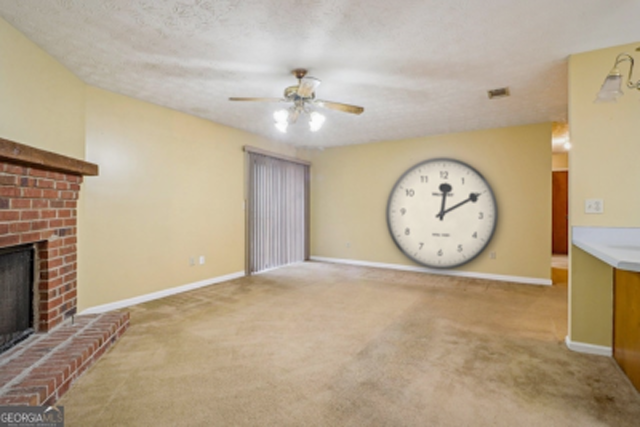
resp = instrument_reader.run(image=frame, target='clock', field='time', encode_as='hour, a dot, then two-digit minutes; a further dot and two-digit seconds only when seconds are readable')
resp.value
12.10
